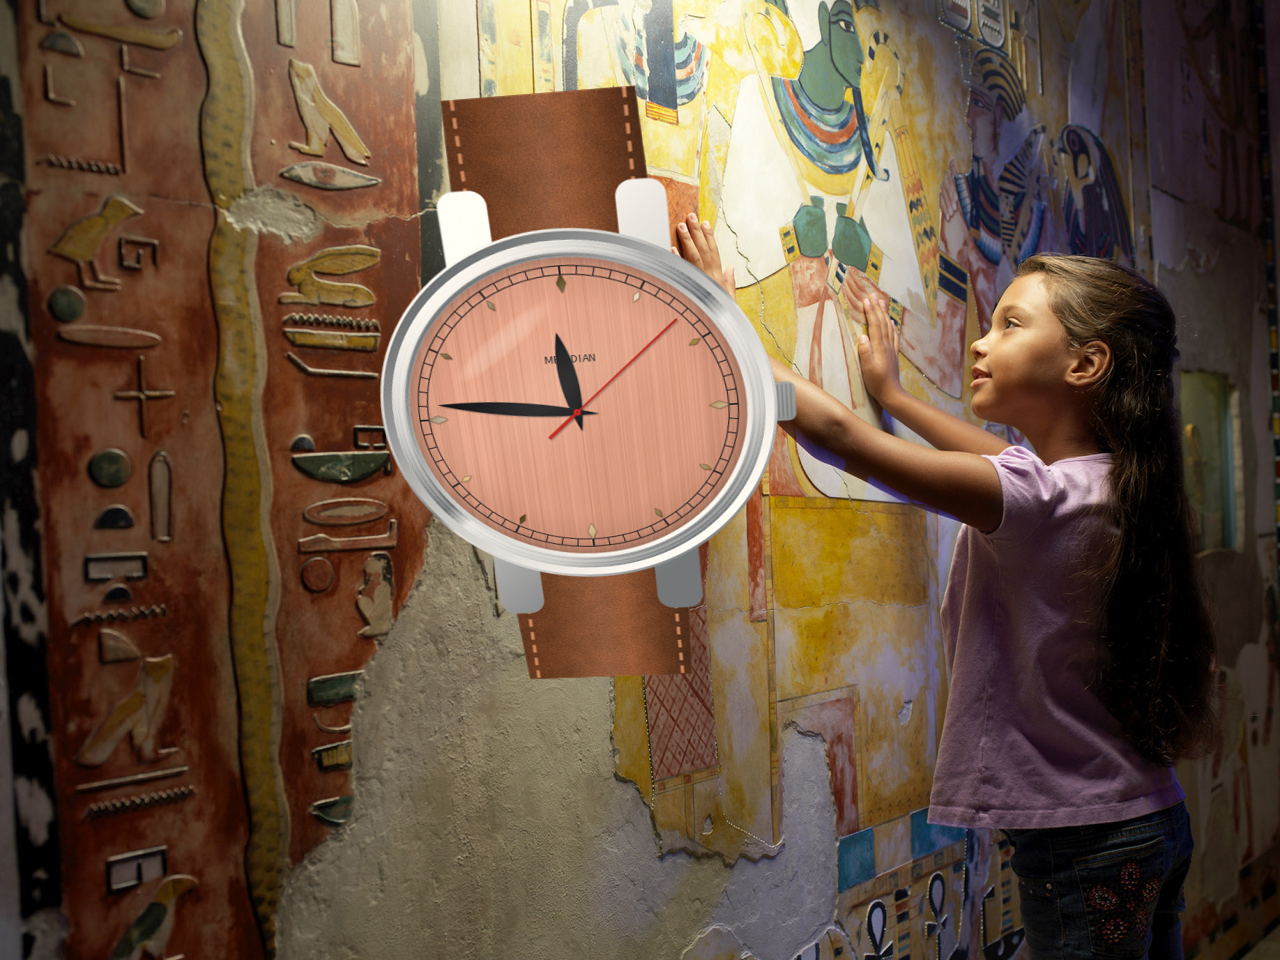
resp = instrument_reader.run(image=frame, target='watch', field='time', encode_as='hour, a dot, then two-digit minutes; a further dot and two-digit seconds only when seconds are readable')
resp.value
11.46.08
